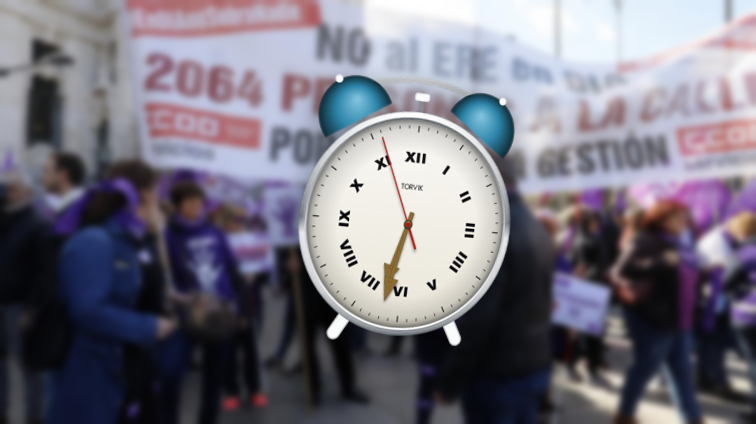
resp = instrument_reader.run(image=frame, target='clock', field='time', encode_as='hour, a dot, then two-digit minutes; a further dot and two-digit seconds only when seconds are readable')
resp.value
6.31.56
